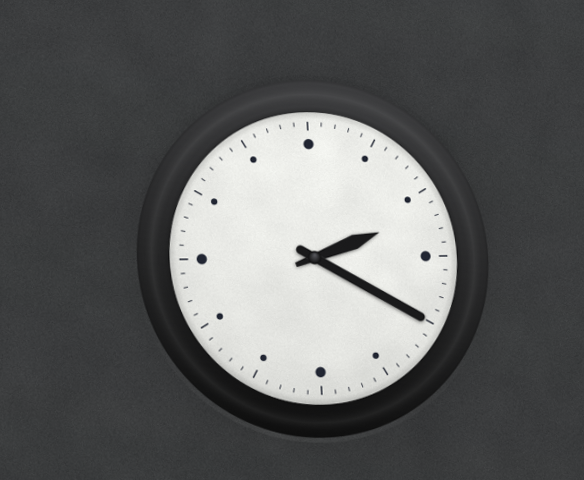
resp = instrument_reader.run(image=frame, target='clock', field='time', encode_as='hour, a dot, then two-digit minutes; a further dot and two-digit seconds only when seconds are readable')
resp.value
2.20
